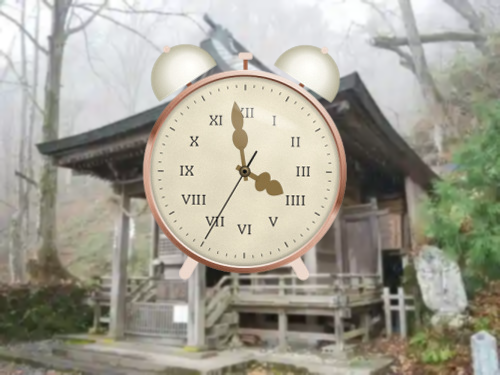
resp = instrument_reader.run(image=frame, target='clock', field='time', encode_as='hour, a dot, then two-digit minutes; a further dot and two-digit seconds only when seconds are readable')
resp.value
3.58.35
